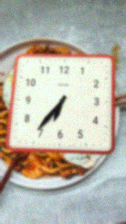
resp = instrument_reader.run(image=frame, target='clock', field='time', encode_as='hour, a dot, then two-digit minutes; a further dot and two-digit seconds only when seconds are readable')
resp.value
6.36
